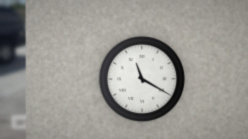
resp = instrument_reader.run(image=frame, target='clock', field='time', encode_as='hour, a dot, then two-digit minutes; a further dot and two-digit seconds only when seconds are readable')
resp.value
11.20
